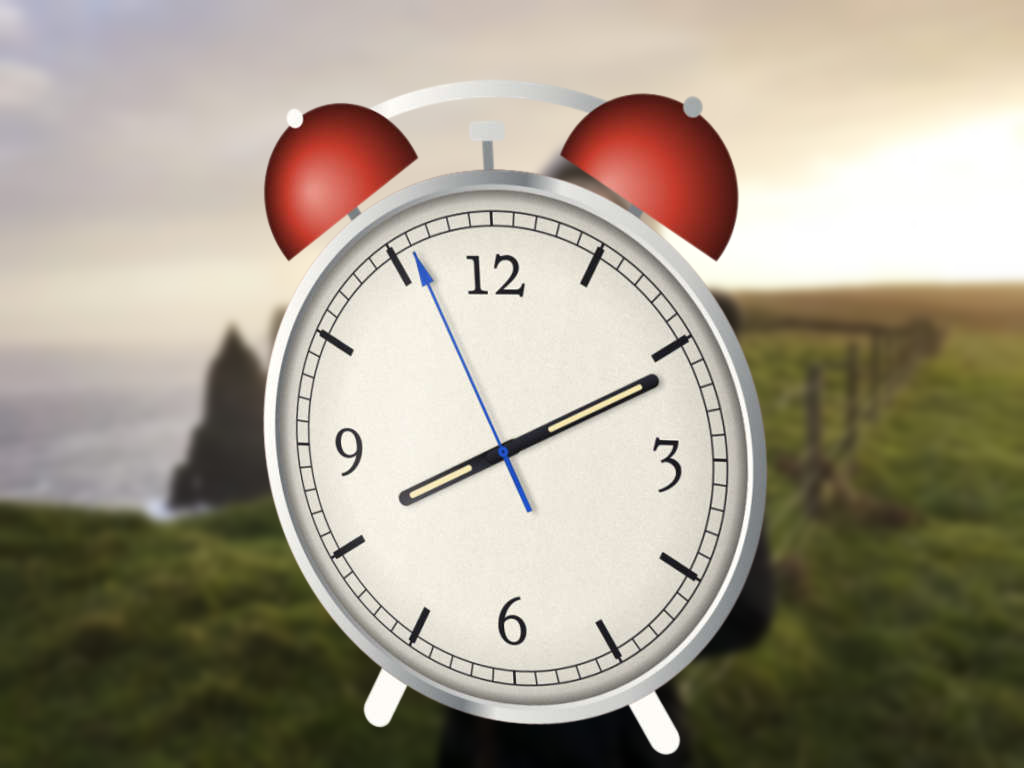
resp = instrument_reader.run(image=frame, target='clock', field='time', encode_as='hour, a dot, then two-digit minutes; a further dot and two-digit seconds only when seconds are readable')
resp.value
8.10.56
